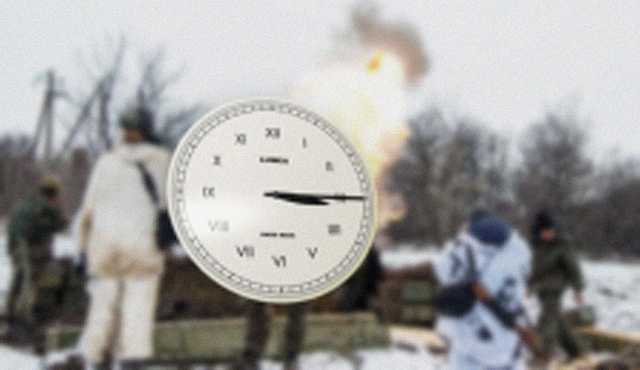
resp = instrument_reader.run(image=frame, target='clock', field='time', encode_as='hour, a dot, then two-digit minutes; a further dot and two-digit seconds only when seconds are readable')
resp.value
3.15
